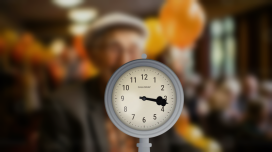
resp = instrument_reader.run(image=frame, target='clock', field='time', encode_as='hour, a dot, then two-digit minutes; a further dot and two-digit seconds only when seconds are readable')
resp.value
3.17
